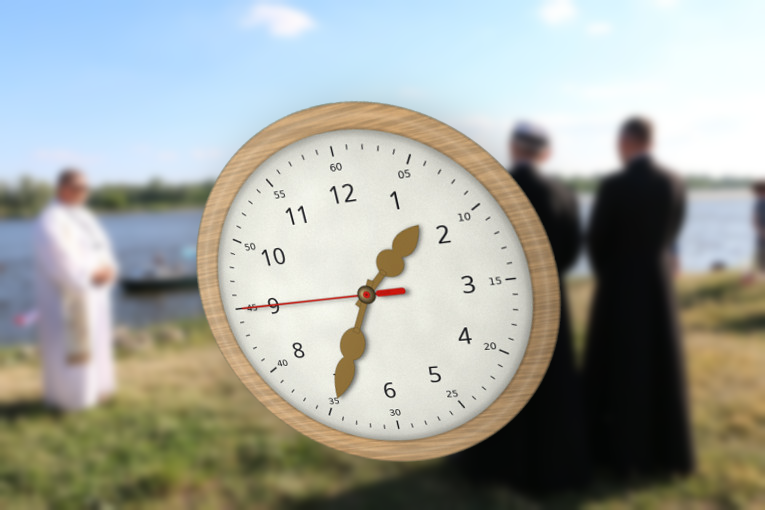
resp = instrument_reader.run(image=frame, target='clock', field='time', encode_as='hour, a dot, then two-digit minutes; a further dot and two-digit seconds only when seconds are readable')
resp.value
1.34.45
